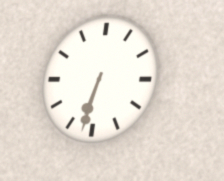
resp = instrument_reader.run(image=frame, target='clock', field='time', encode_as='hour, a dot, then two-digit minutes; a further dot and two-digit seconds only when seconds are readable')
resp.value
6.32
